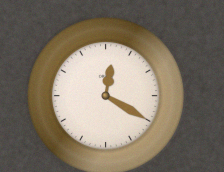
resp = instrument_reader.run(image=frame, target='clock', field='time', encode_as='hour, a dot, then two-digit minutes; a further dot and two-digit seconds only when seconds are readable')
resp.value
12.20
